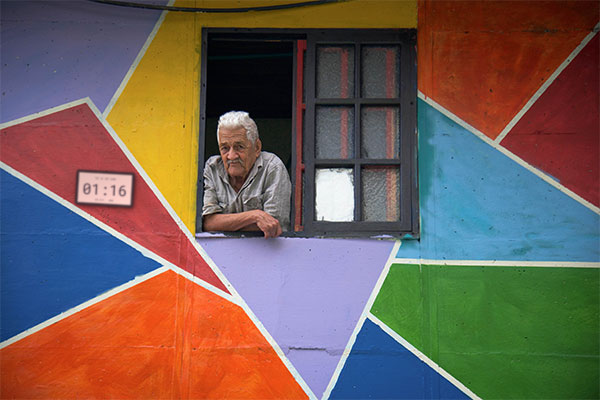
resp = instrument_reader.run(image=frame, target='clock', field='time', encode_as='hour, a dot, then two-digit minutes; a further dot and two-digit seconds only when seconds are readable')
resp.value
1.16
